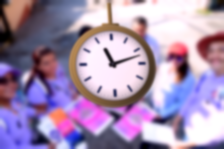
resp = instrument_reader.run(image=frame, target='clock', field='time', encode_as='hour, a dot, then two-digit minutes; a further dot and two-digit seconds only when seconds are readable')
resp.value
11.12
